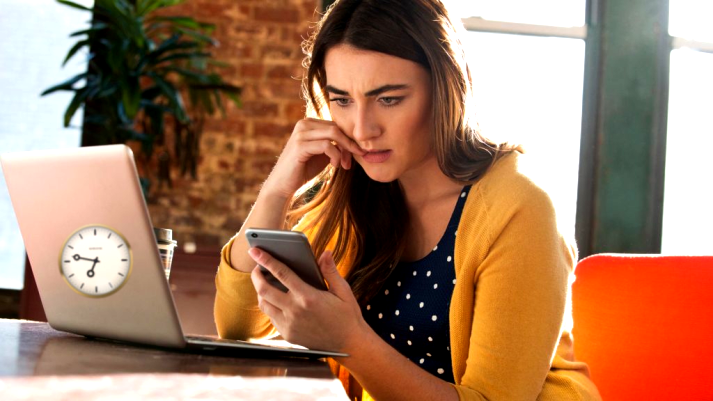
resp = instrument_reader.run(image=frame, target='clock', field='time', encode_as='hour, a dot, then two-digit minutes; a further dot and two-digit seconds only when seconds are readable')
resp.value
6.47
